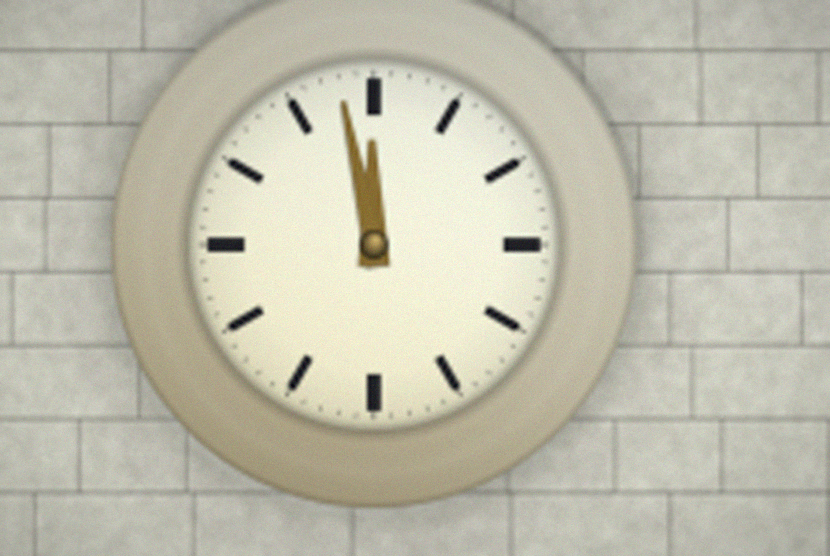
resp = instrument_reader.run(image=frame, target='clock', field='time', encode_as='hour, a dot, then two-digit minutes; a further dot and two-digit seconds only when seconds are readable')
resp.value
11.58
